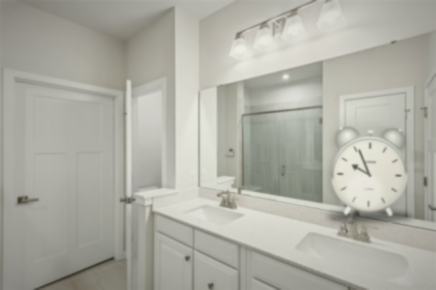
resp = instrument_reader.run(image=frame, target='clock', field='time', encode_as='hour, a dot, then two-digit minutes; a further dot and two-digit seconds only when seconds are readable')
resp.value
9.56
